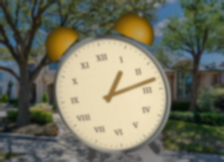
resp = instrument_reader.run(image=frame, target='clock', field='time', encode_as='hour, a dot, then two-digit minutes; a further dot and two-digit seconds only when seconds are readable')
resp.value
1.13
